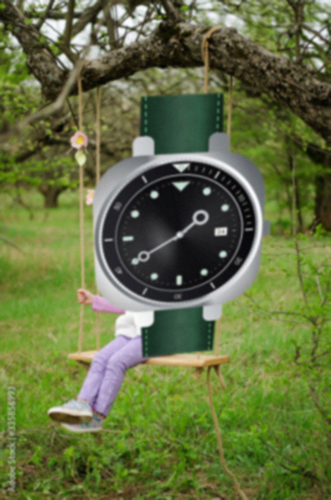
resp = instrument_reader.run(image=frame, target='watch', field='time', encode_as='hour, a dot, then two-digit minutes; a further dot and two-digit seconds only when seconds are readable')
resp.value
1.40
